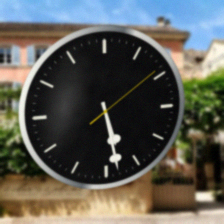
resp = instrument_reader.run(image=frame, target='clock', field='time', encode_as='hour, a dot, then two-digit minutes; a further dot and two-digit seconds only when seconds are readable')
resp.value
5.28.09
